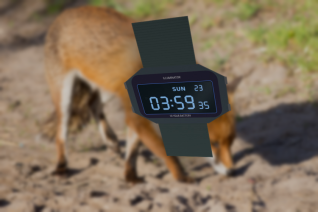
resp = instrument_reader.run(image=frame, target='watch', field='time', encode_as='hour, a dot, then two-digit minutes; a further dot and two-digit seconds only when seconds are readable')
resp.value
3.59.35
